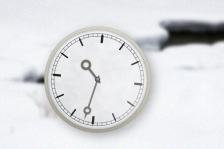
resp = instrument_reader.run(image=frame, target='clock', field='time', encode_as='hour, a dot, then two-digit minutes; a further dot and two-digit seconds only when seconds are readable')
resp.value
10.32
